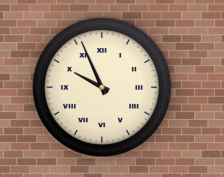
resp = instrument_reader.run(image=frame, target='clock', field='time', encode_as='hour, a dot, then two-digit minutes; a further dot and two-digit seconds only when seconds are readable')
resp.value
9.56
